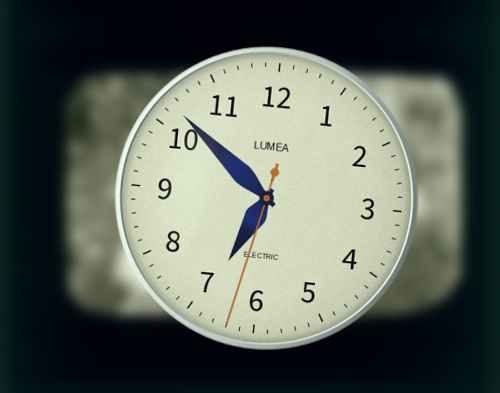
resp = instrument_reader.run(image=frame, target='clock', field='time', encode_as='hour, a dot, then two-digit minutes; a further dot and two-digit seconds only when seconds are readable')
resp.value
6.51.32
